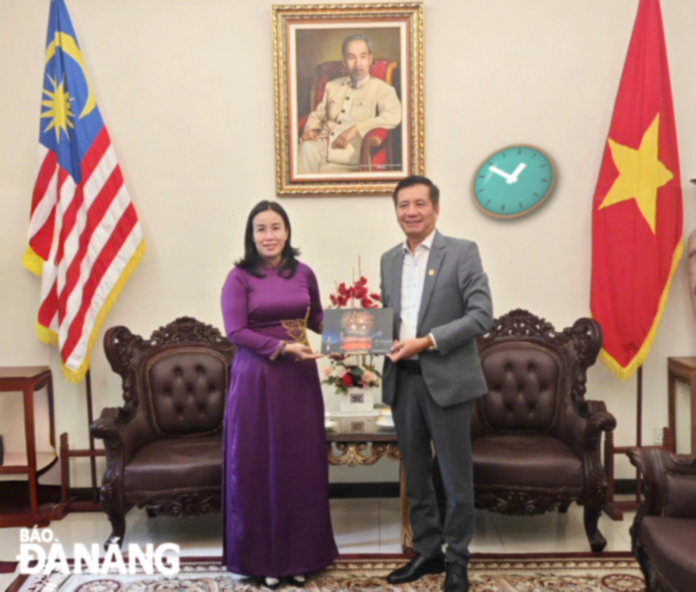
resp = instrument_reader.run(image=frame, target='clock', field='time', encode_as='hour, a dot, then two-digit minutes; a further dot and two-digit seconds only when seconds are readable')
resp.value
12.49
